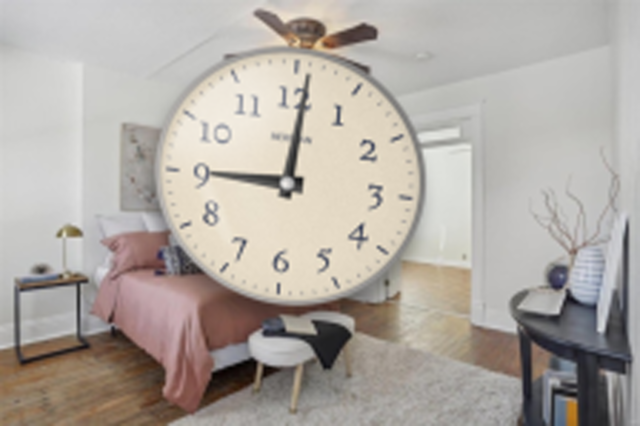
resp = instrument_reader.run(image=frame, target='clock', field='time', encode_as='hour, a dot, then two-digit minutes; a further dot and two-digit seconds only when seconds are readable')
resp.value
9.01
